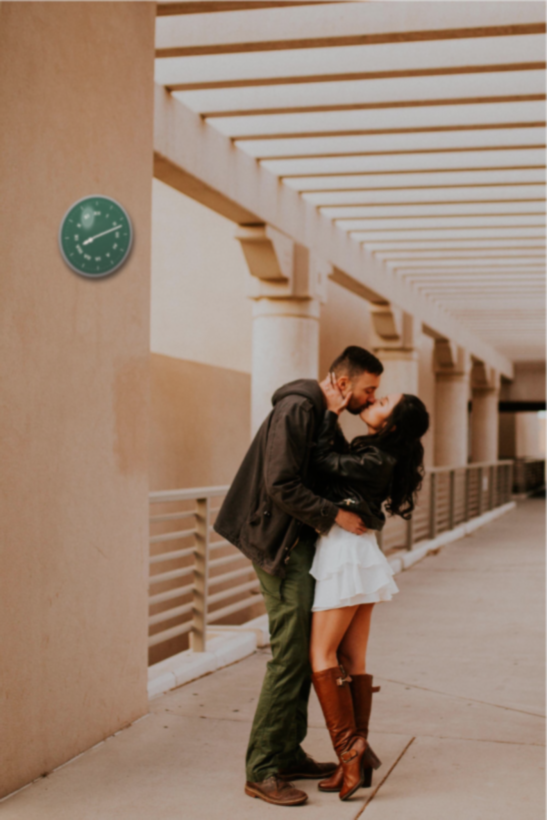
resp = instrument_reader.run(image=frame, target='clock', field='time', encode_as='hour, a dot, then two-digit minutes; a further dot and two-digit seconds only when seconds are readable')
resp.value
8.12
